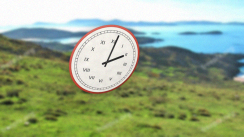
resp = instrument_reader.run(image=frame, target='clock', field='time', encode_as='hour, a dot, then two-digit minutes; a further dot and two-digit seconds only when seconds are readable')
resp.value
2.01
